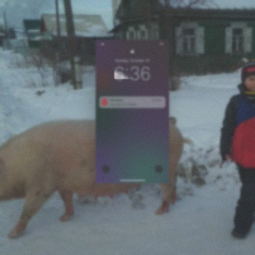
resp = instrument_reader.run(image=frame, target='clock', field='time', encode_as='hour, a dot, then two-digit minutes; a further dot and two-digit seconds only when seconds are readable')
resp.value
6.36
